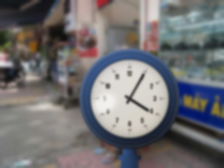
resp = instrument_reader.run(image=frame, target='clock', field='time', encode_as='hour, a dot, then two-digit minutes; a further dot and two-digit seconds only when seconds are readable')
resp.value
4.05
